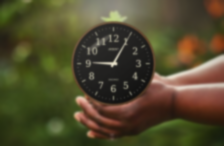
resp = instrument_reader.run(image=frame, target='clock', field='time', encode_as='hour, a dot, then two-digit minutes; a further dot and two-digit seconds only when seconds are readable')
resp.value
9.05
